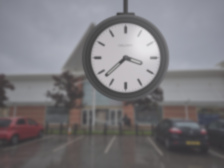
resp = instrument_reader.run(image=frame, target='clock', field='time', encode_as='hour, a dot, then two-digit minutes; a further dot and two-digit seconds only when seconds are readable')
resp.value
3.38
